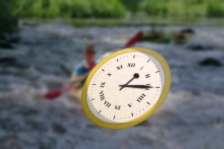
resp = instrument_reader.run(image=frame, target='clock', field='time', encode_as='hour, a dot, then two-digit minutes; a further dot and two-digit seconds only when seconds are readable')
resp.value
1.15
